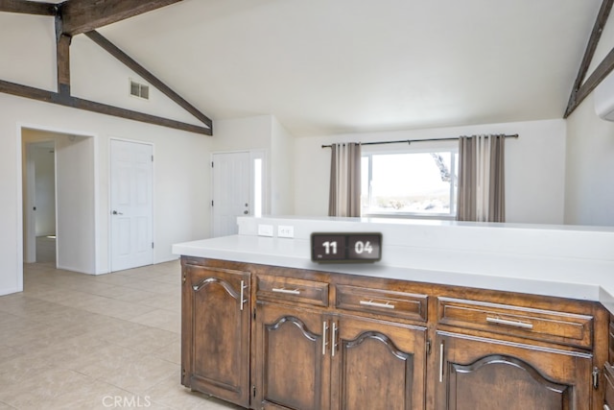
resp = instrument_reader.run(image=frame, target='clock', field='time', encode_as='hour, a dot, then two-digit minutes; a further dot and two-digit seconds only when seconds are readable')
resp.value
11.04
